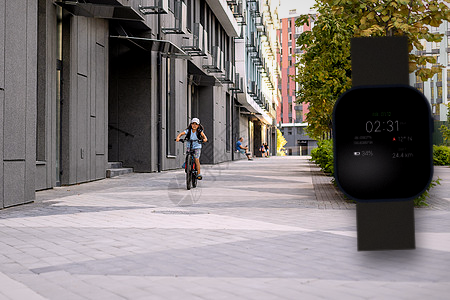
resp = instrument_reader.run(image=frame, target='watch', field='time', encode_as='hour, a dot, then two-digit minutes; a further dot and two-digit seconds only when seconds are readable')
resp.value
2.31
